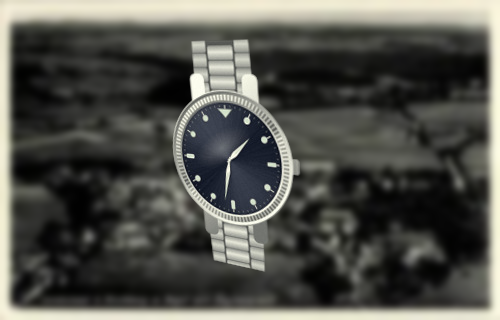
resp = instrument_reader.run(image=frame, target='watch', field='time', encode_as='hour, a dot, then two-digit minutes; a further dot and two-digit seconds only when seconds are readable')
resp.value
1.32
